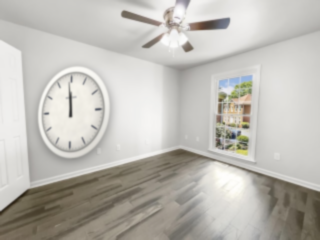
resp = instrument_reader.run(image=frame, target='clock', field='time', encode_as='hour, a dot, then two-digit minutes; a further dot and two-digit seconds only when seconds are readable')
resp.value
11.59
